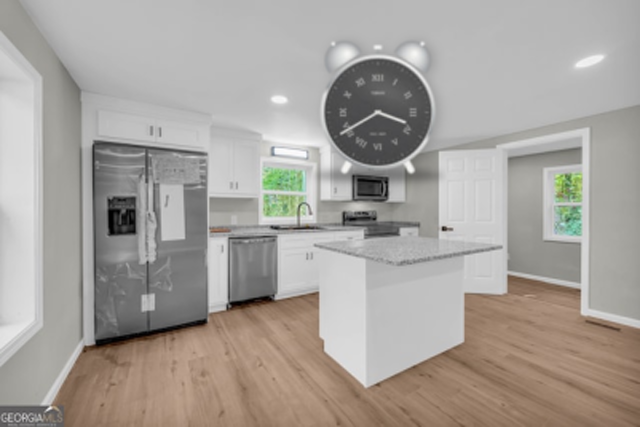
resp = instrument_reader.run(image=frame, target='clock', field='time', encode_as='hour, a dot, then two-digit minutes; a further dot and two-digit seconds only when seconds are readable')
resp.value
3.40
